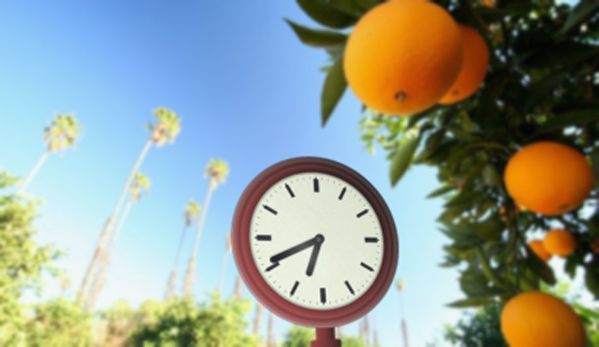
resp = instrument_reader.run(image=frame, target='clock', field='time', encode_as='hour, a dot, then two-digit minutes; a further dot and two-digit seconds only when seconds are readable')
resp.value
6.41
